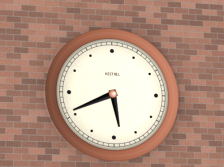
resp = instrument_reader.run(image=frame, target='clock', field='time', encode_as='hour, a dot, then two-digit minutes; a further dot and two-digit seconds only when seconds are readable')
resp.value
5.41
